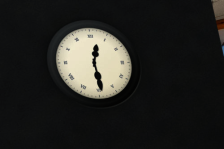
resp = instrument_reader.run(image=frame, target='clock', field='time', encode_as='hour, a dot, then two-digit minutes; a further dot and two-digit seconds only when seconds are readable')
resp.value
12.29
